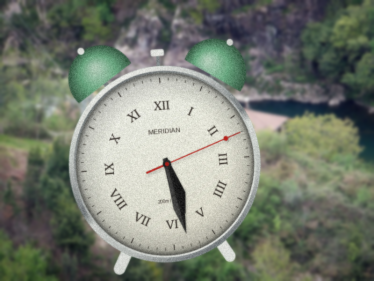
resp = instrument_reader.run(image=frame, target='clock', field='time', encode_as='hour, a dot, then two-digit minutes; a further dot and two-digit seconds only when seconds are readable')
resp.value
5.28.12
